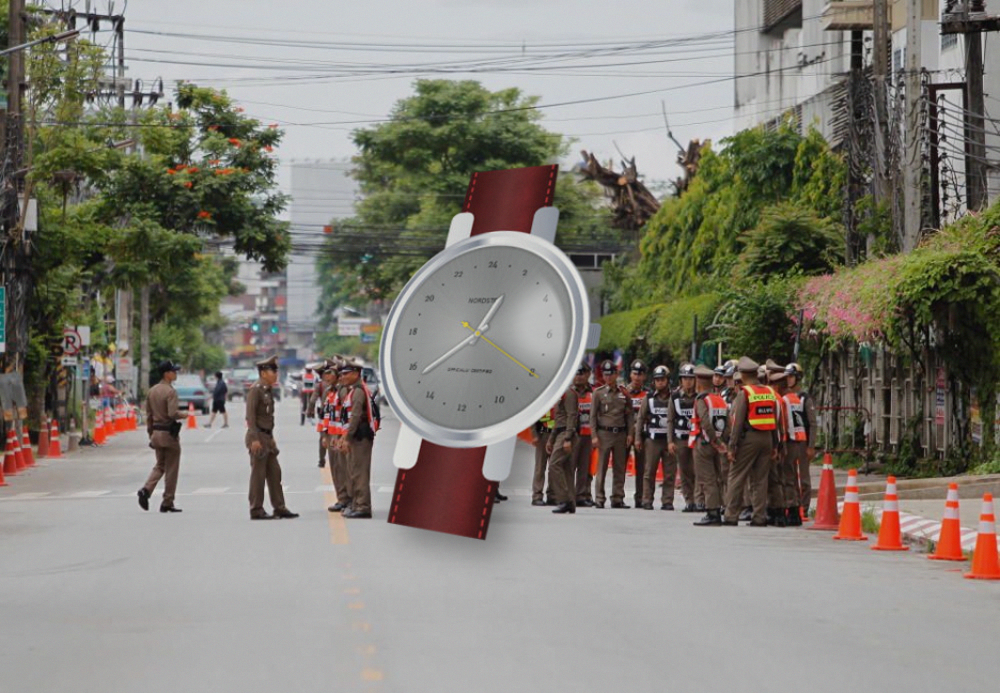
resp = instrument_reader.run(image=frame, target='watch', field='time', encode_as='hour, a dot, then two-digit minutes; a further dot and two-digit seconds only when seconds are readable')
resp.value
1.38.20
